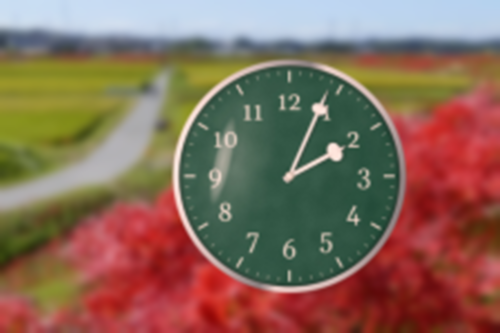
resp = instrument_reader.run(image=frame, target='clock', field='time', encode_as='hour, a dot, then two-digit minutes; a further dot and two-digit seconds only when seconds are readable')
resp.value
2.04
